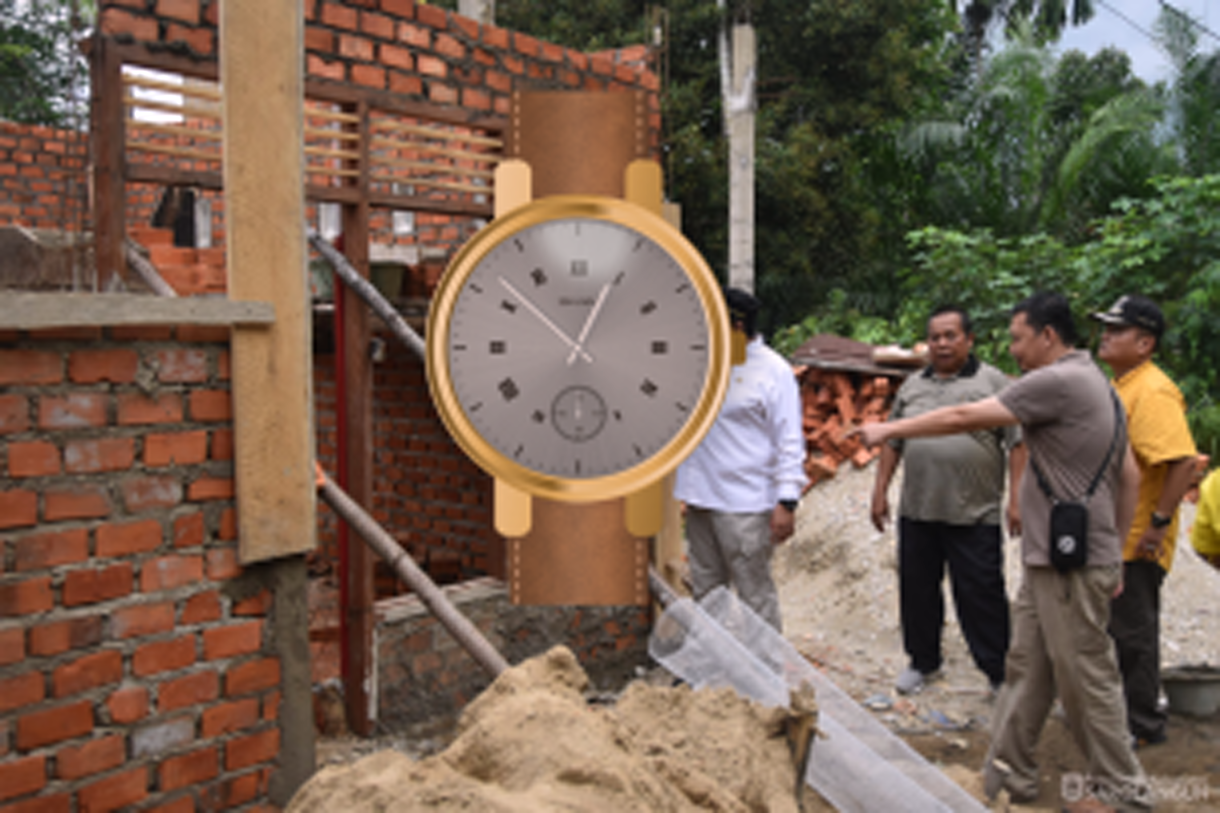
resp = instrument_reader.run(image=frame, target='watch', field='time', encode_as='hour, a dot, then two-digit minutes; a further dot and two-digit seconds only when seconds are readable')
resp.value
12.52
